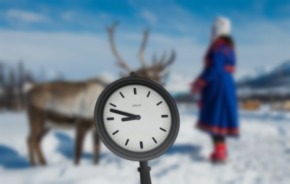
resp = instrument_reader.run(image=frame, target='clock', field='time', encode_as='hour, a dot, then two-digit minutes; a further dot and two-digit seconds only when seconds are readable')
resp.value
8.48
